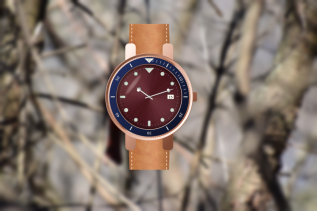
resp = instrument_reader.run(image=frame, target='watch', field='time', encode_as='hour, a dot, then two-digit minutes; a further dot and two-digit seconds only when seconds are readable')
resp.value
10.12
